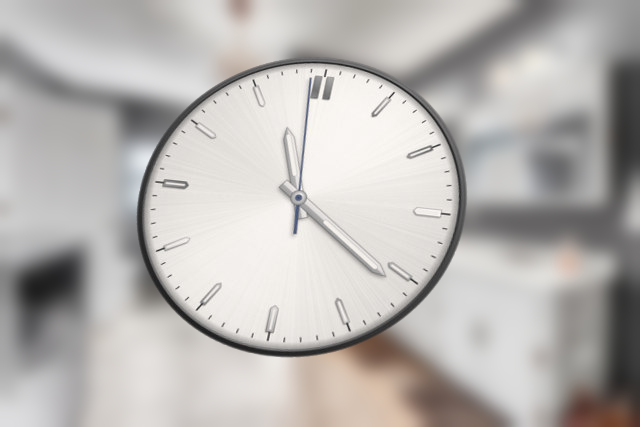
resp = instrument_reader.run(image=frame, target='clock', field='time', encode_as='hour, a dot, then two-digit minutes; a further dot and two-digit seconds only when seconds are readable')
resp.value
11.20.59
